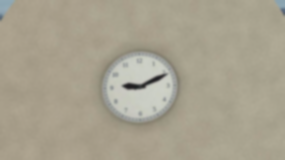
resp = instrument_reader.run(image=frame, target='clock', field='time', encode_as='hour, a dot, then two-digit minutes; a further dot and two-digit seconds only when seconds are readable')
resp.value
9.11
